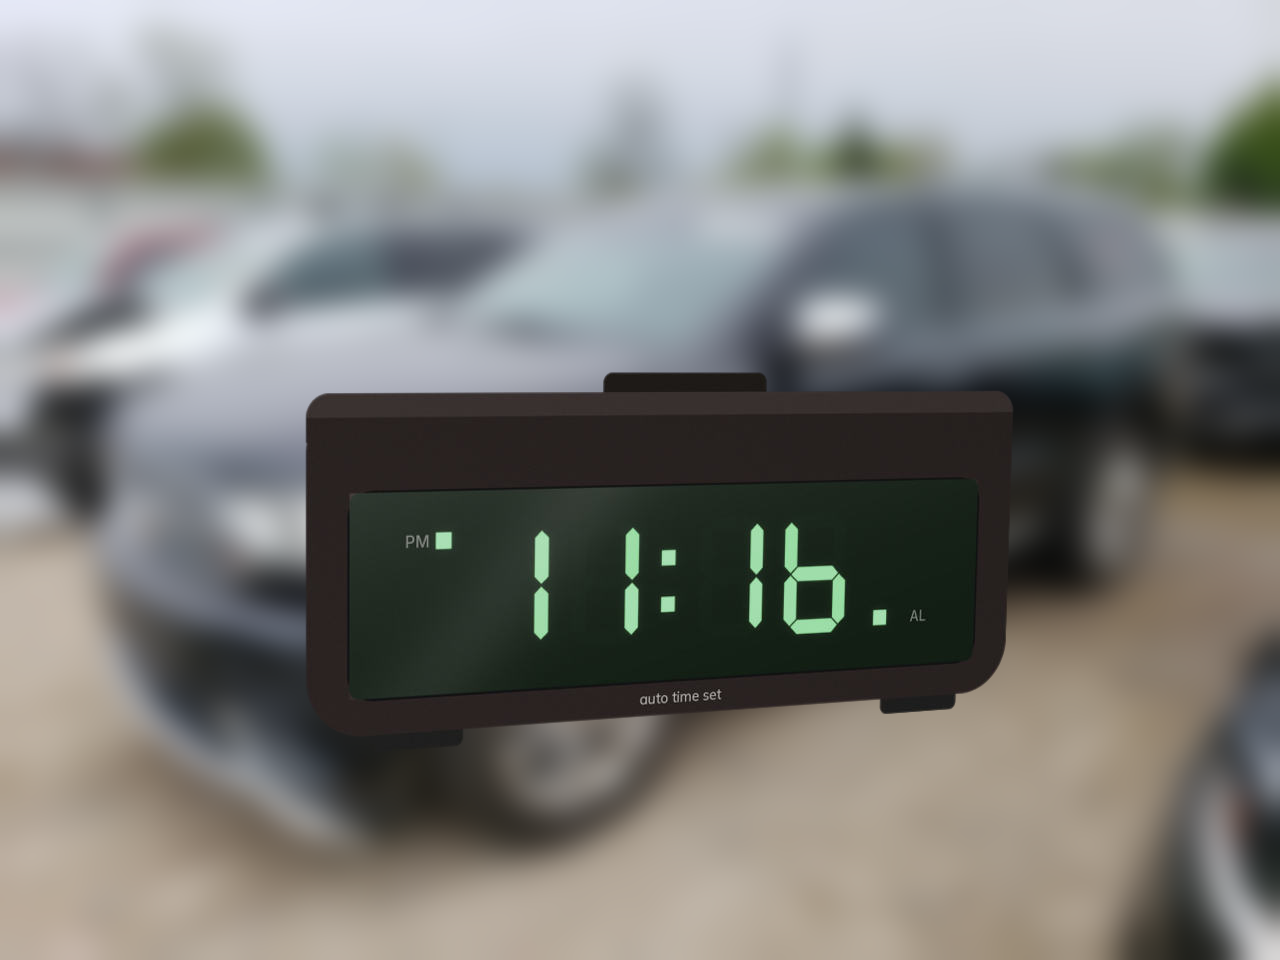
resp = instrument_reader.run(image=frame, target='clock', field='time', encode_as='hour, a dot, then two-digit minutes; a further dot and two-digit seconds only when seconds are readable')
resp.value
11.16
